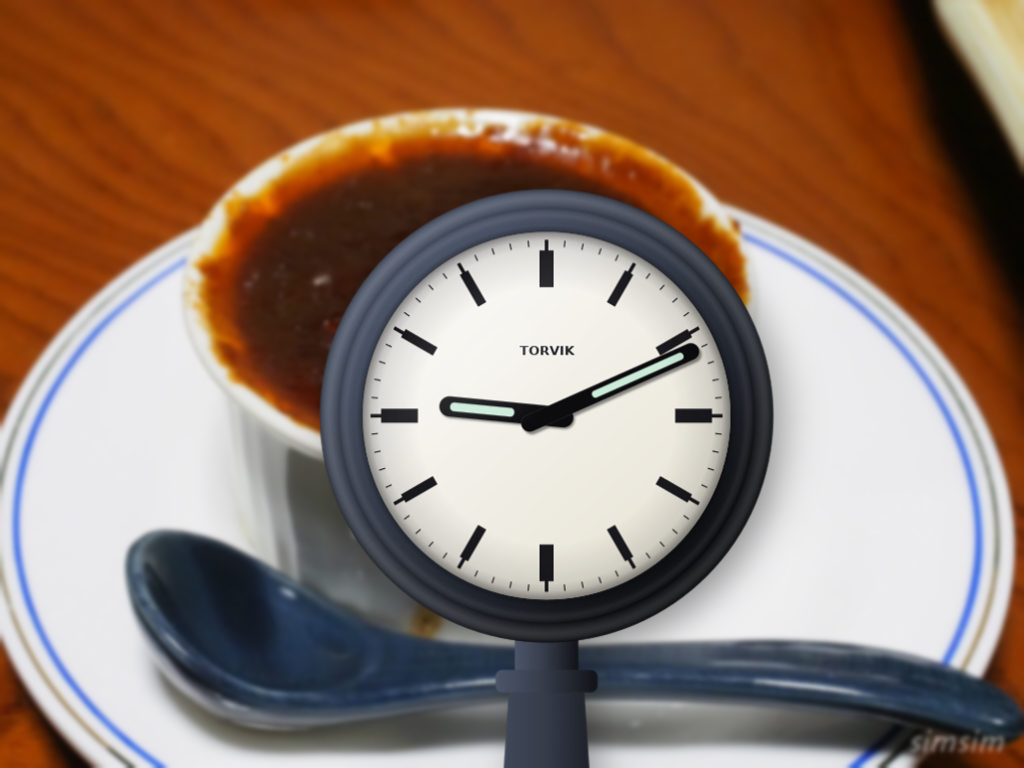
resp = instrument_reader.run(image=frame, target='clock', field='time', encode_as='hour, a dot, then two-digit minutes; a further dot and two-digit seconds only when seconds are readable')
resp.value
9.11
